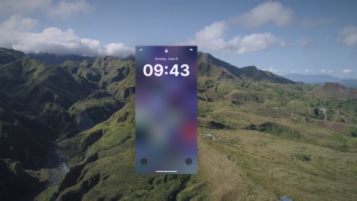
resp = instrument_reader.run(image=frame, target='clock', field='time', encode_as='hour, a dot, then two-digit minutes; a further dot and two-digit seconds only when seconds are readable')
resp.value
9.43
